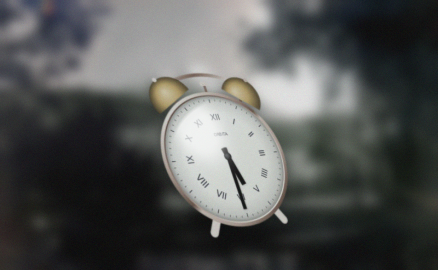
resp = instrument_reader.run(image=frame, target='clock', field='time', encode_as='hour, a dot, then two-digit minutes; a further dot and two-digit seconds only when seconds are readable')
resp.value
5.30
